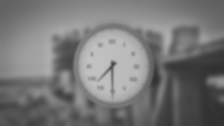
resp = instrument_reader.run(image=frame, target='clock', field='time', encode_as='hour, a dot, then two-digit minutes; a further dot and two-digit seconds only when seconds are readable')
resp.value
7.30
